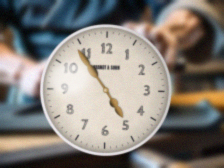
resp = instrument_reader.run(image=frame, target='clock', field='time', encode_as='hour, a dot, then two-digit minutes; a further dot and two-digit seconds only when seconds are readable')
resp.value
4.54
